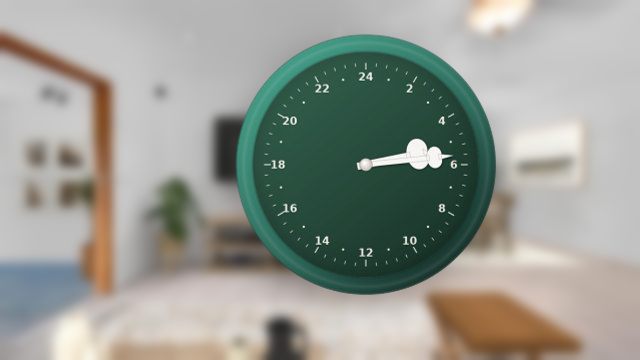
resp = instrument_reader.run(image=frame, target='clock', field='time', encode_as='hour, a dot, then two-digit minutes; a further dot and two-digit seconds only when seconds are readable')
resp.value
5.14
